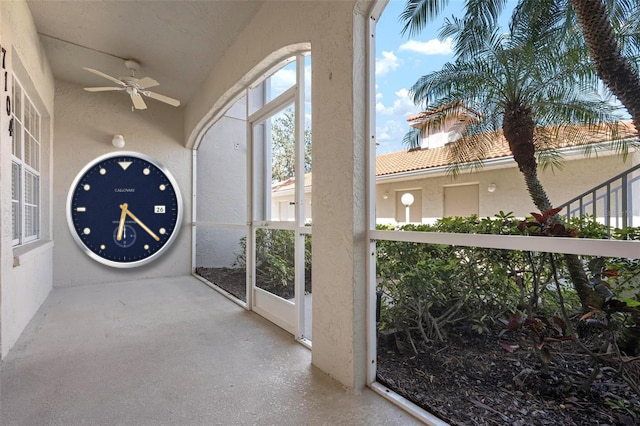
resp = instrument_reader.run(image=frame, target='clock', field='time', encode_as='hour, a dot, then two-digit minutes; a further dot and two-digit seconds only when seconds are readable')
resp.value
6.22
